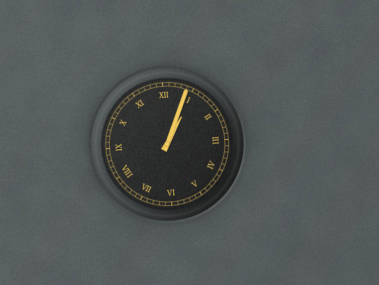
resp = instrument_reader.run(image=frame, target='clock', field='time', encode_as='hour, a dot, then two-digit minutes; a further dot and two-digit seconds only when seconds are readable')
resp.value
1.04
